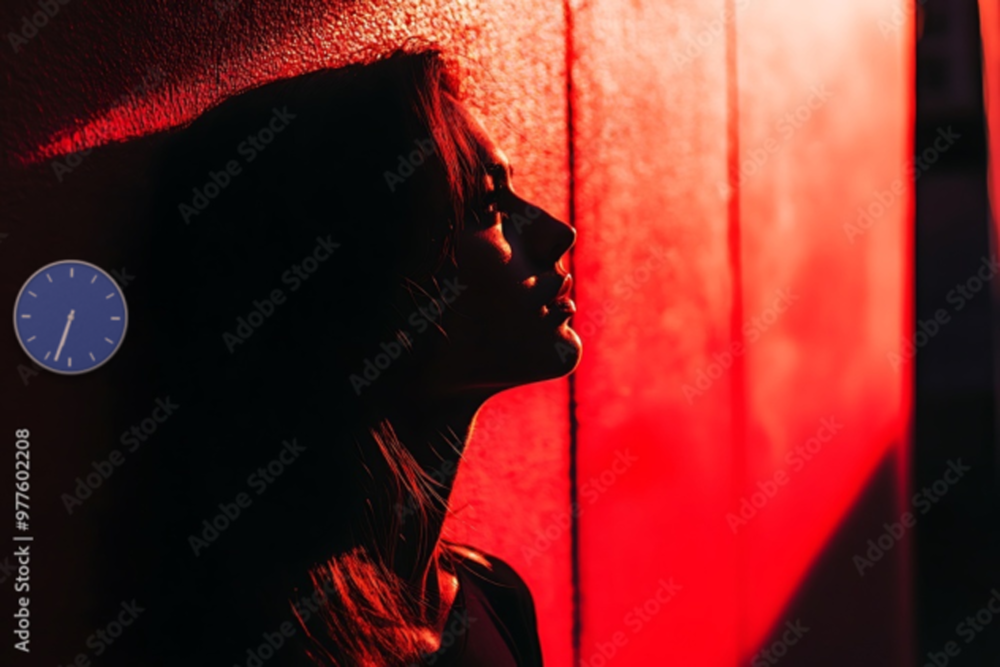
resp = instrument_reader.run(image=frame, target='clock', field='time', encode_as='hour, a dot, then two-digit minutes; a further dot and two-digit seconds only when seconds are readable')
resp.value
6.33
